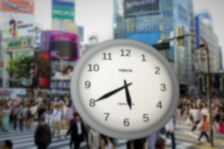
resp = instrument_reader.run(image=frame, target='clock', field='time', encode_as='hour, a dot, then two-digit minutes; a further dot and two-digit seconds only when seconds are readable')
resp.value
5.40
